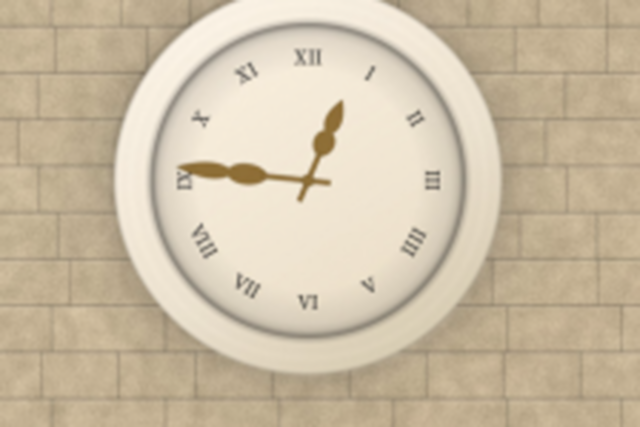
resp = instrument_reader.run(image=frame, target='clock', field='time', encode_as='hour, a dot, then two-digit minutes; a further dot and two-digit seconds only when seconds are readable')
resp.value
12.46
